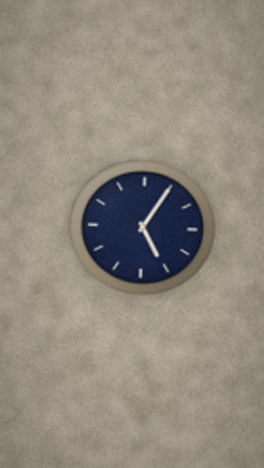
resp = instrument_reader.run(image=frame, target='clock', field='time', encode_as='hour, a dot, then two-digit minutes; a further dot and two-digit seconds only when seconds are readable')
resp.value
5.05
